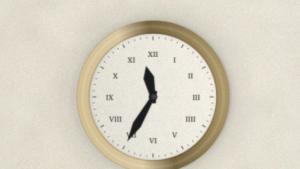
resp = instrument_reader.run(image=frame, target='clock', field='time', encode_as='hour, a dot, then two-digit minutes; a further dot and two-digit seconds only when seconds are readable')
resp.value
11.35
